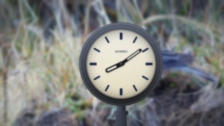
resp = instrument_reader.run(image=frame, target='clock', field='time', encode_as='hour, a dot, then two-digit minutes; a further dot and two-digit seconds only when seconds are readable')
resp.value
8.09
